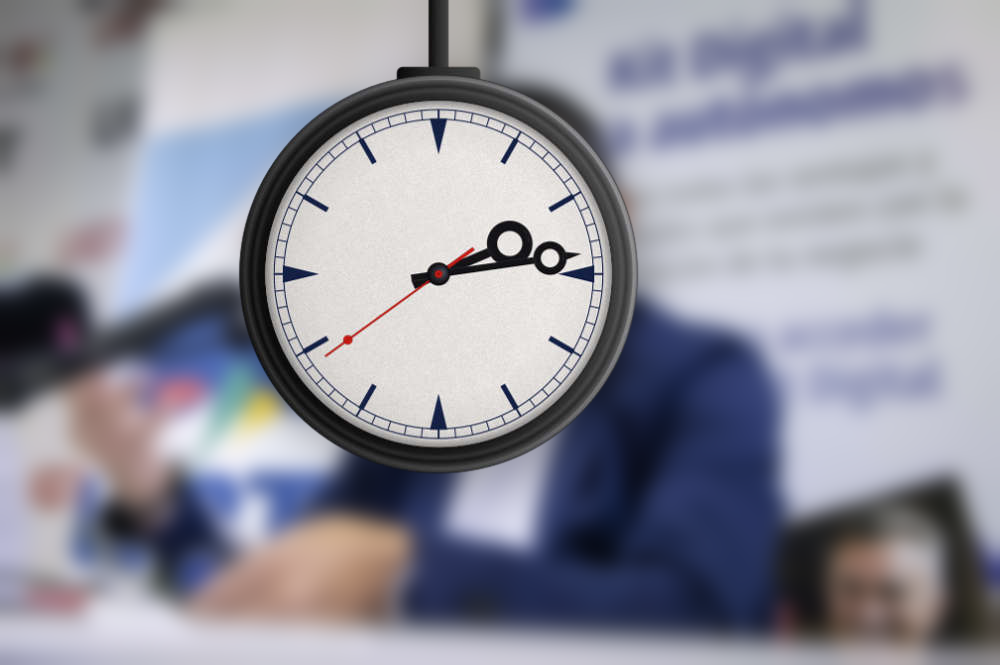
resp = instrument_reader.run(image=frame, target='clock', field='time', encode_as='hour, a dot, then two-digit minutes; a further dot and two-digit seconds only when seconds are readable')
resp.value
2.13.39
